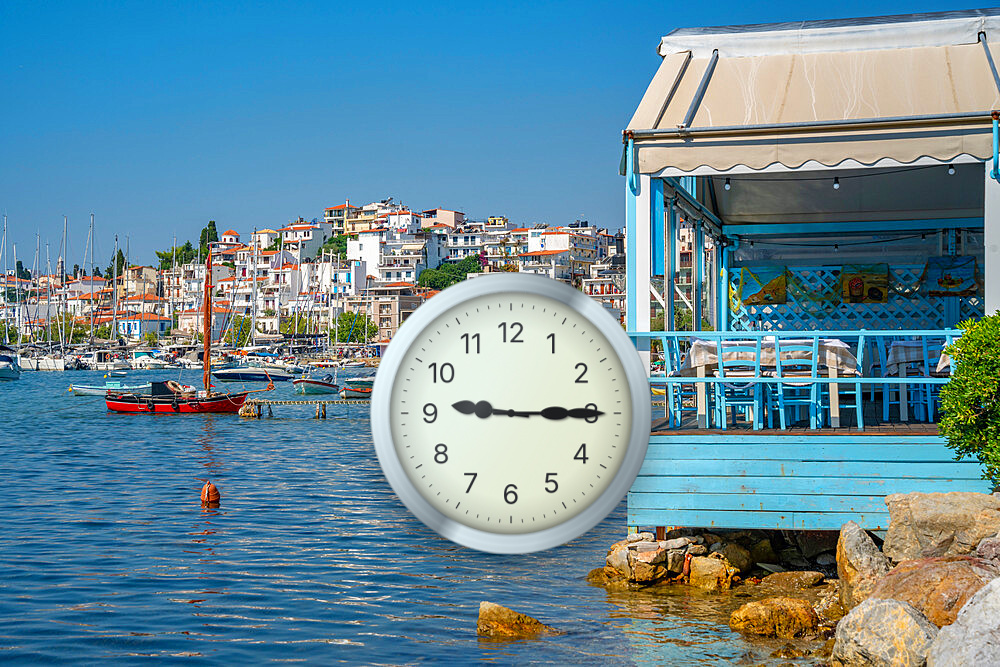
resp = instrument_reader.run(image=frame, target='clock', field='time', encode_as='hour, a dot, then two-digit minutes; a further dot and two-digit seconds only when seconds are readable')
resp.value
9.15
